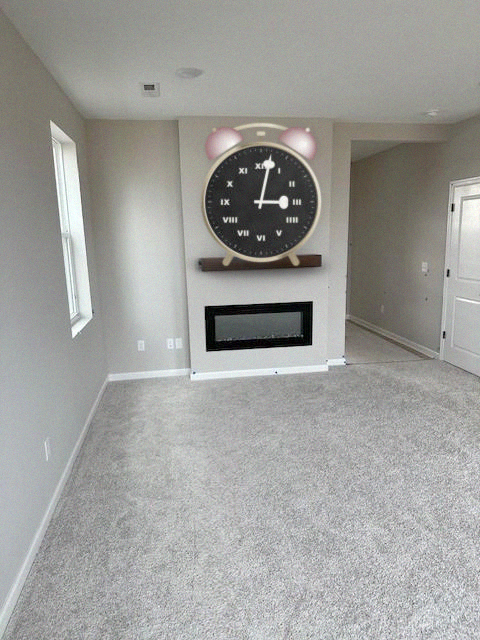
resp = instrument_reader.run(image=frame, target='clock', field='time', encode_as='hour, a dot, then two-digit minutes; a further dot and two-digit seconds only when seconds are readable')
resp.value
3.02
